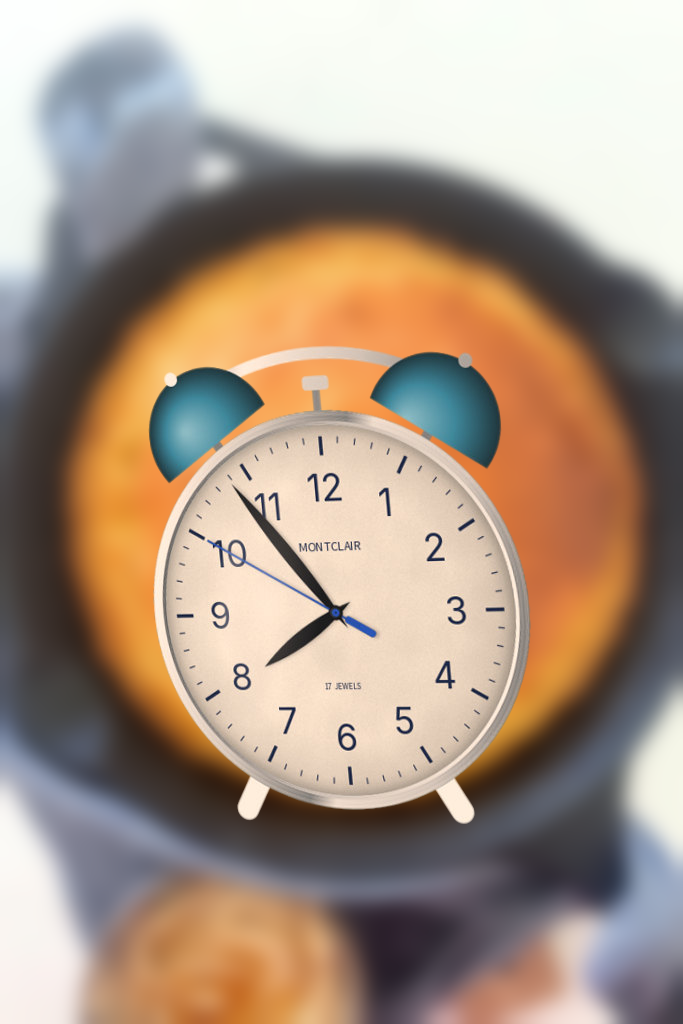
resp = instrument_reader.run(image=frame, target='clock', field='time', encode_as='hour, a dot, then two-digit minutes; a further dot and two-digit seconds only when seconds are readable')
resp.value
7.53.50
